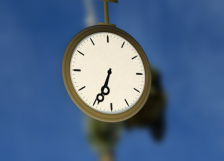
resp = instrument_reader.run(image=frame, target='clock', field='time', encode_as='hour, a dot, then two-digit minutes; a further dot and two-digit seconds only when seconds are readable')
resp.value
6.34
